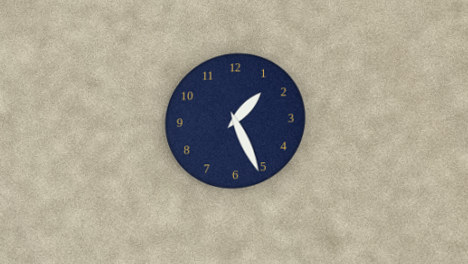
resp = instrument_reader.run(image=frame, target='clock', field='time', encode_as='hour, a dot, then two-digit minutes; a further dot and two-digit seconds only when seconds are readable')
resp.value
1.26
